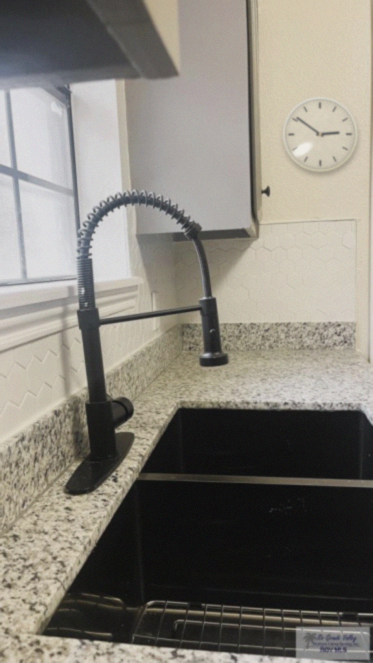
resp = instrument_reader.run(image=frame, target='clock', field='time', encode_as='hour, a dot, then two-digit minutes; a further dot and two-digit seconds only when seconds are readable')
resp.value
2.51
